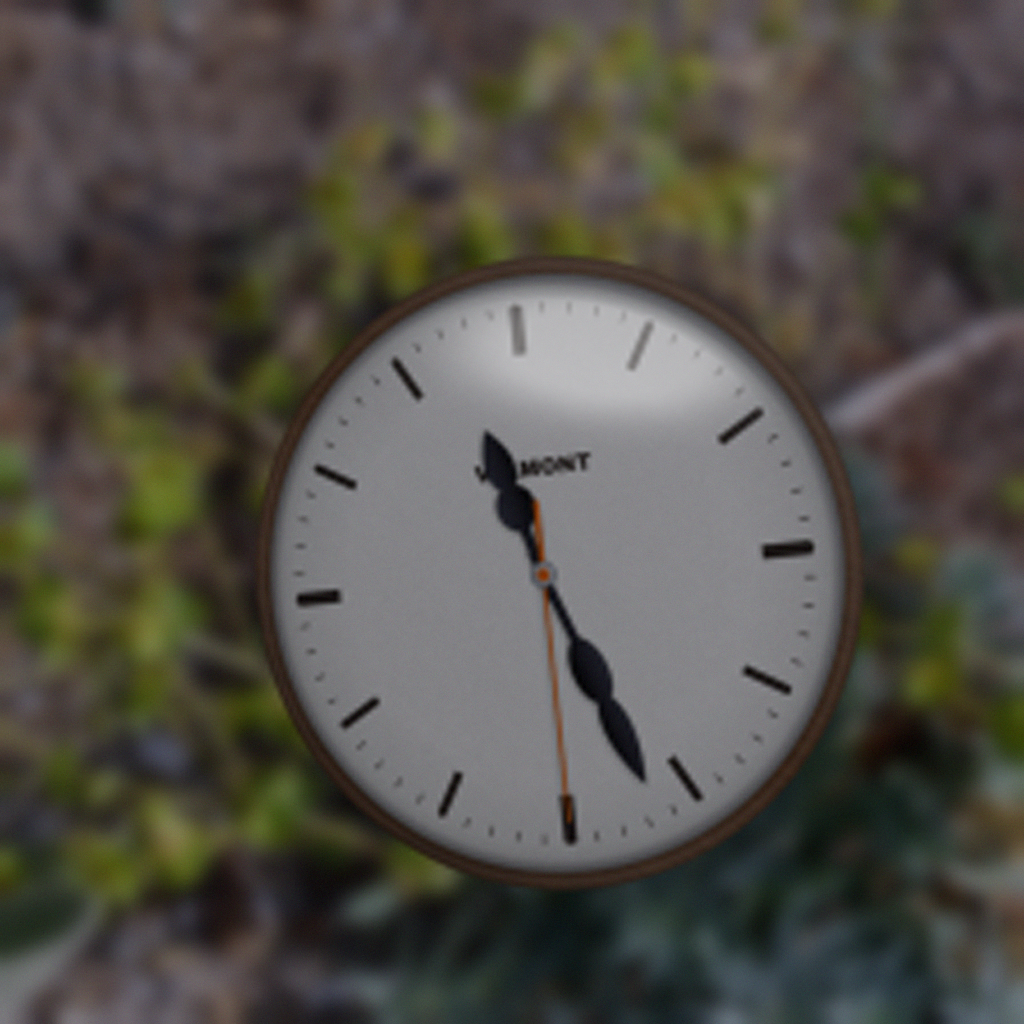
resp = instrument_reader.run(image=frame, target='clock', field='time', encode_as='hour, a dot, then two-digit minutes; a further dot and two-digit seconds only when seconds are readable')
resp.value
11.26.30
